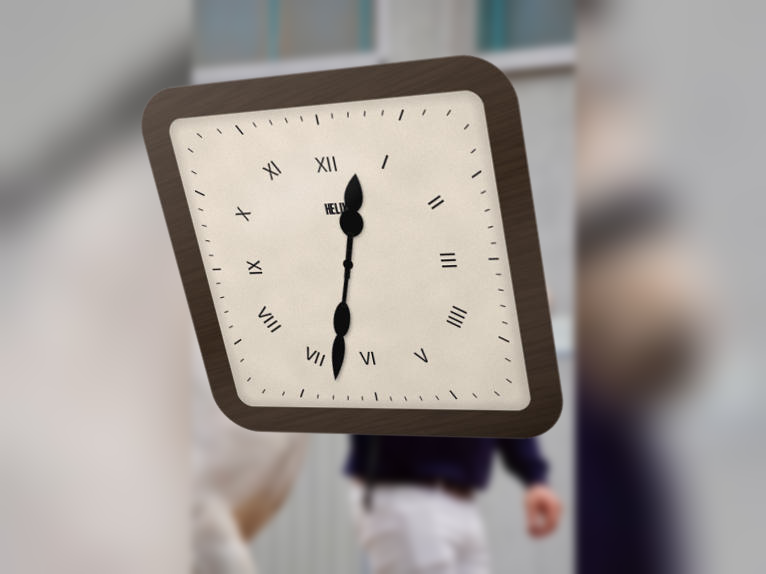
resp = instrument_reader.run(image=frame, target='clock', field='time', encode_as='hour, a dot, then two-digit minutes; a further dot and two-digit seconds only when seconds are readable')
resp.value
12.33
